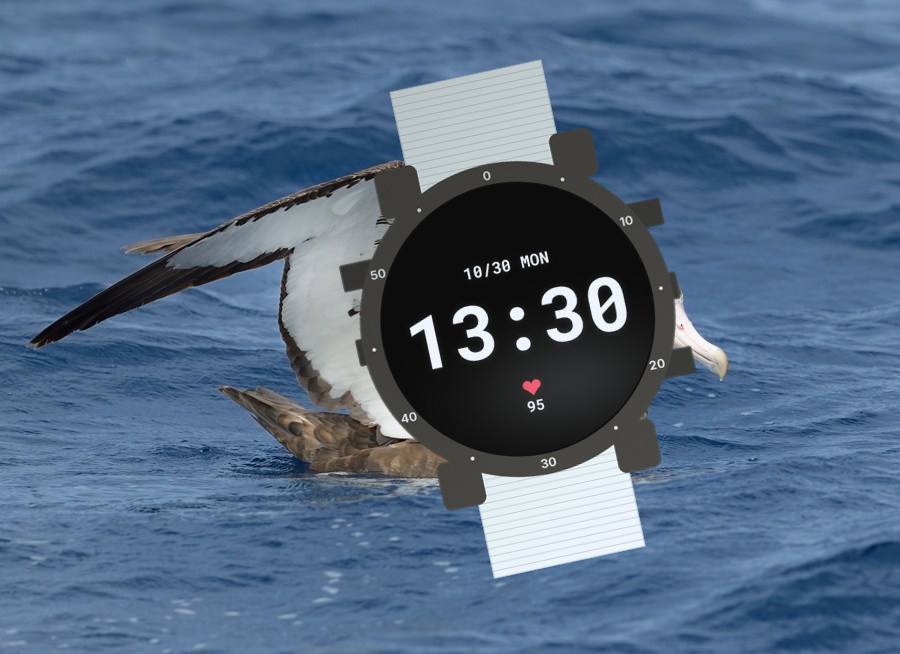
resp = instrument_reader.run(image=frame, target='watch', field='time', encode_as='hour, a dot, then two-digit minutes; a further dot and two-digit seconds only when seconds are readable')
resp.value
13.30
